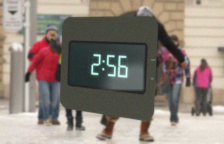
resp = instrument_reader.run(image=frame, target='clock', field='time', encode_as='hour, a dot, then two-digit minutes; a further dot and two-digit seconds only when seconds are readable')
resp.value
2.56
